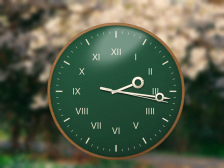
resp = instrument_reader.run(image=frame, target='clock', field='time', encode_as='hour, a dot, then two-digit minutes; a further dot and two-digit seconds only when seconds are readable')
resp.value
2.16.17
